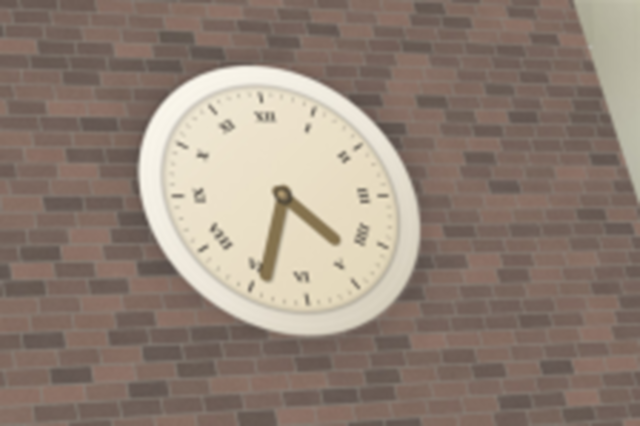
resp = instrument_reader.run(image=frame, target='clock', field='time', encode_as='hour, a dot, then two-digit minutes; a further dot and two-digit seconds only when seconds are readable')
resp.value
4.34
